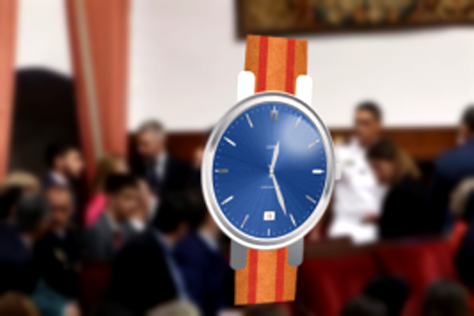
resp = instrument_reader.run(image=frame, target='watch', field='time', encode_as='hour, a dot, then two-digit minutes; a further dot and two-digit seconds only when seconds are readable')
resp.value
12.26
